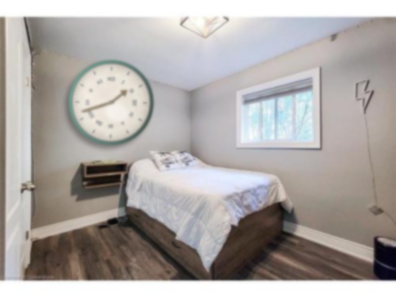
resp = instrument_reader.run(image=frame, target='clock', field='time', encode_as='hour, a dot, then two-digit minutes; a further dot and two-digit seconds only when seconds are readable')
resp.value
1.42
